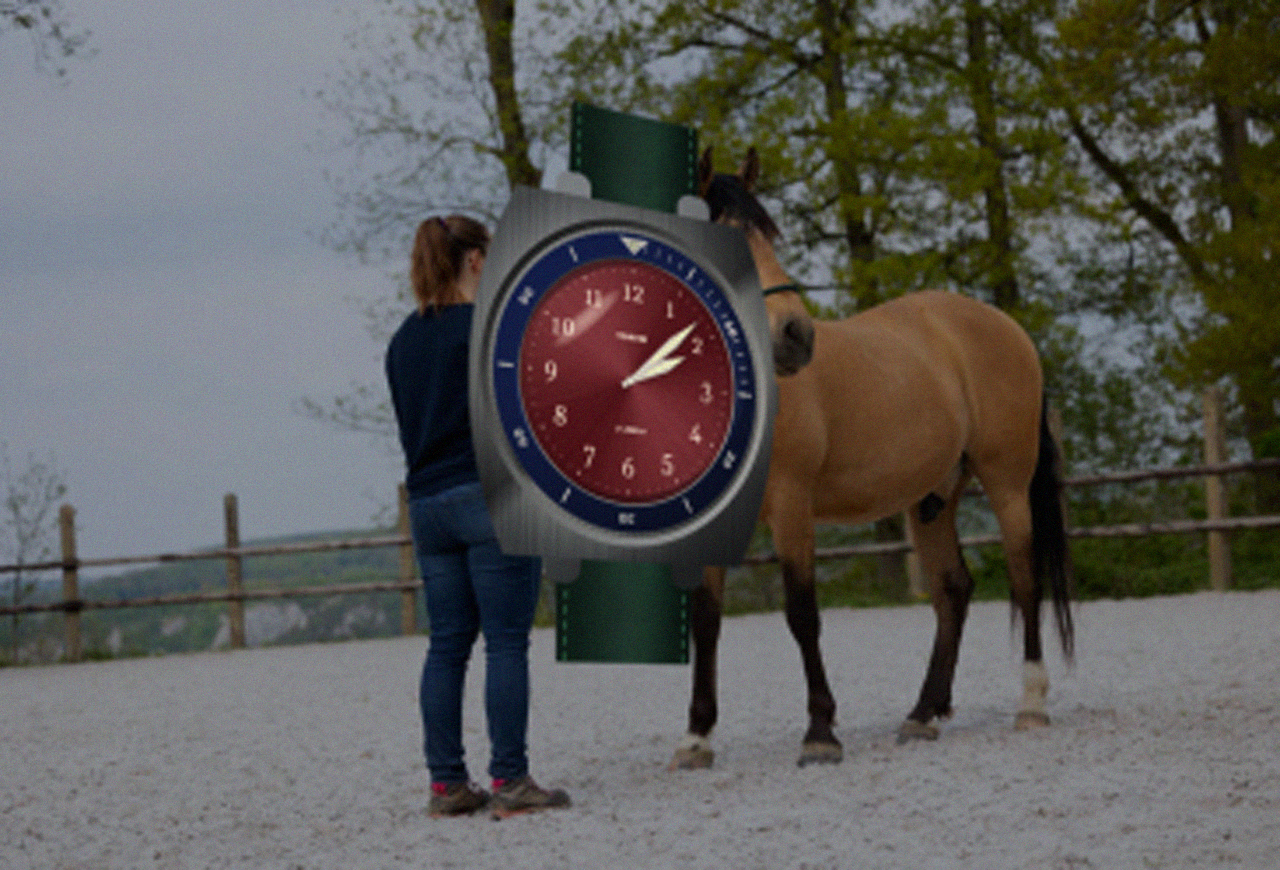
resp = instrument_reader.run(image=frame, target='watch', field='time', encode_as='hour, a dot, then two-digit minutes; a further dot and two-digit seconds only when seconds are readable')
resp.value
2.08
